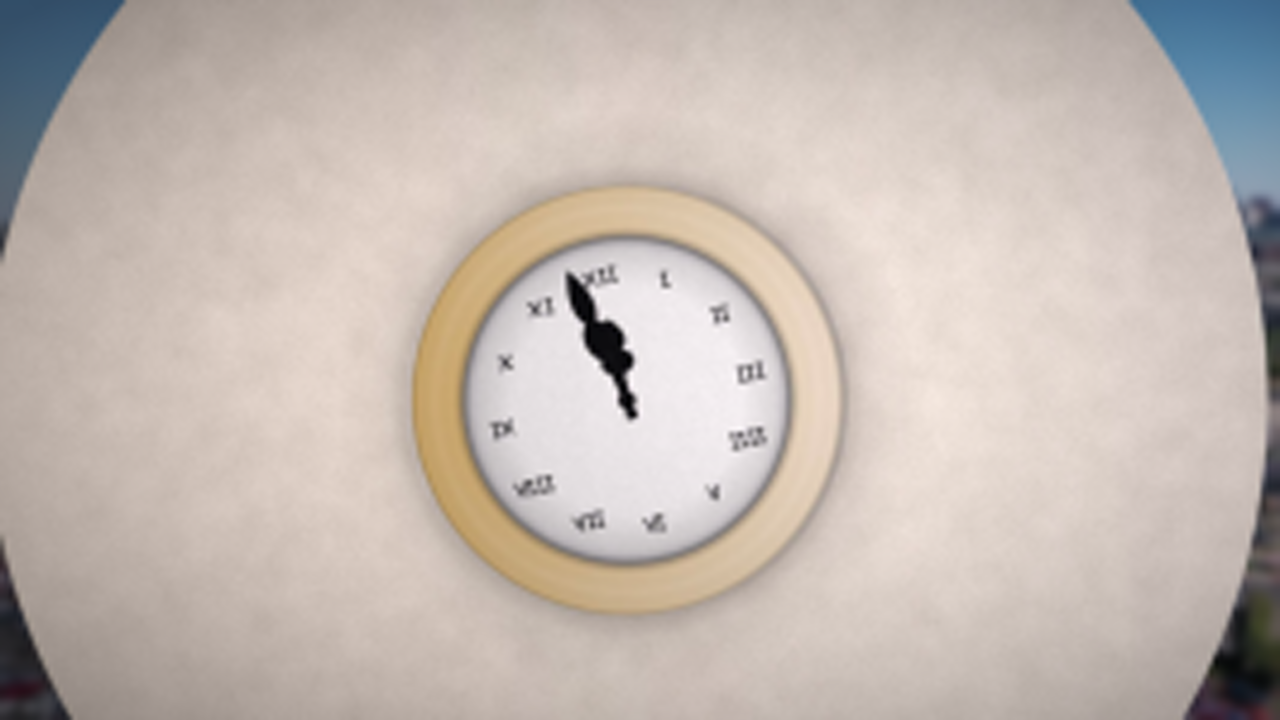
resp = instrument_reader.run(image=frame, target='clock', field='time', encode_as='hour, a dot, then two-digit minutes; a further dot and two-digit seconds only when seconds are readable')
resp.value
11.58
